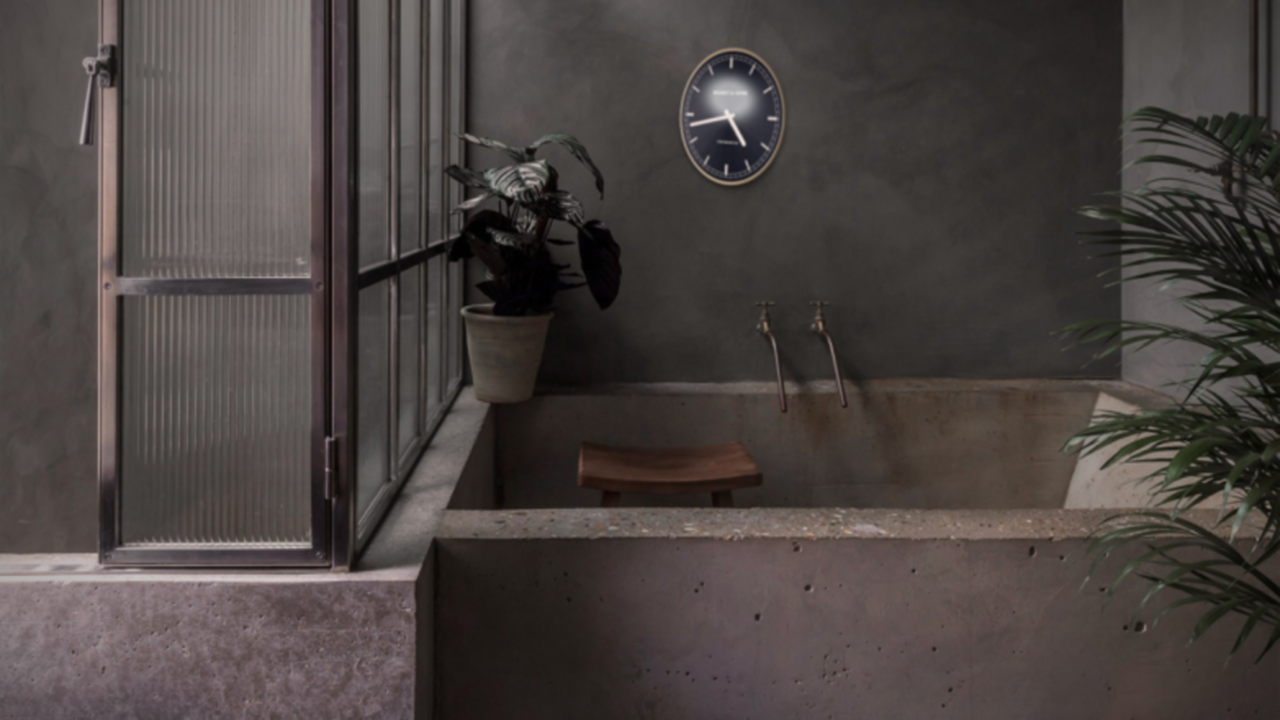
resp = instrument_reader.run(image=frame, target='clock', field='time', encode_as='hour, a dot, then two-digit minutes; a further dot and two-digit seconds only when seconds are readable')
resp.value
4.43
